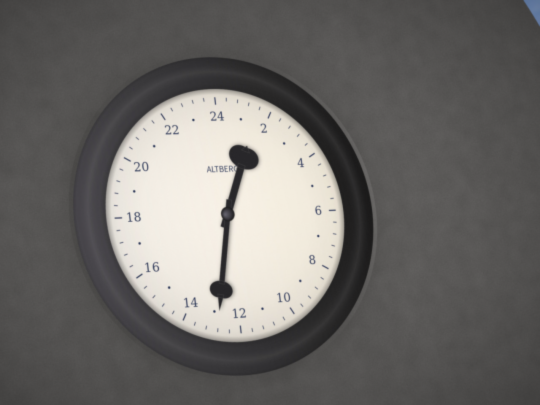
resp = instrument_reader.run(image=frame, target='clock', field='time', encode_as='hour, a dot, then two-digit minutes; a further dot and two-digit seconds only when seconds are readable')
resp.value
1.32
